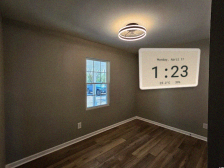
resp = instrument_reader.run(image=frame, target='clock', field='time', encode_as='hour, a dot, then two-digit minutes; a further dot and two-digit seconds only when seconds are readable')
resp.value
1.23
